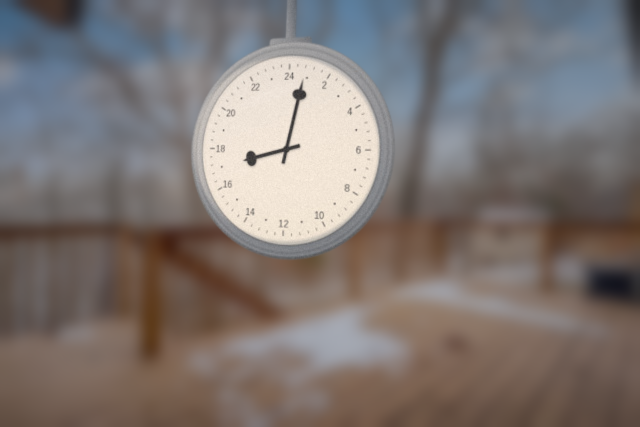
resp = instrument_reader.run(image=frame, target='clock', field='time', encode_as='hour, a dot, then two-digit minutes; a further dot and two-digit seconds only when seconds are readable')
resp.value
17.02
